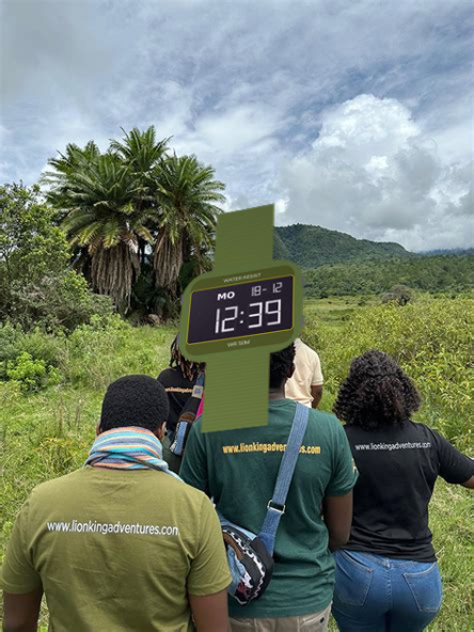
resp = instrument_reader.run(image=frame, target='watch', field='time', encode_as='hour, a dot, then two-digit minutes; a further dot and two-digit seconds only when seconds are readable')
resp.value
12.39
